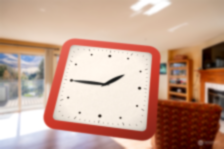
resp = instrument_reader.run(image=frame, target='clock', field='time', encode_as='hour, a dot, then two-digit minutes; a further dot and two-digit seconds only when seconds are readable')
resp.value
1.45
